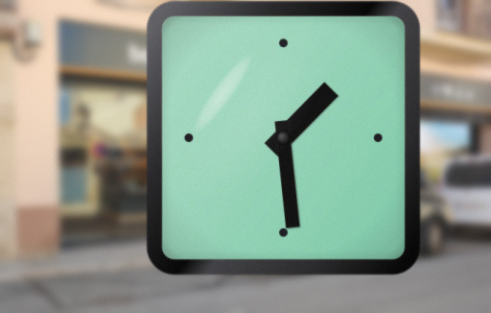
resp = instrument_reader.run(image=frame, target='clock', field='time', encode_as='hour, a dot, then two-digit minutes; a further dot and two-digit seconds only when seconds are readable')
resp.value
1.29
